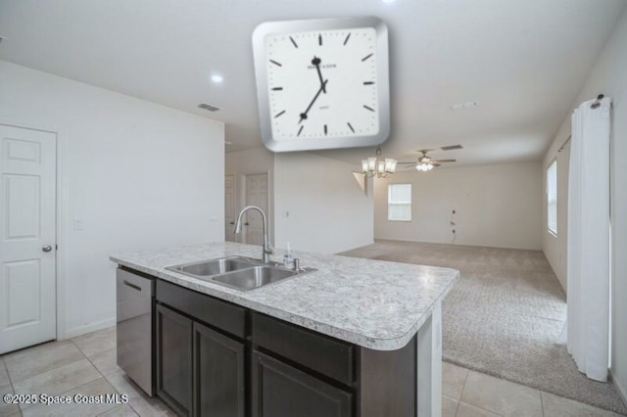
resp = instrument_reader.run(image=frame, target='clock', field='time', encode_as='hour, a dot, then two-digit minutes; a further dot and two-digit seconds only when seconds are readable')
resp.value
11.36
